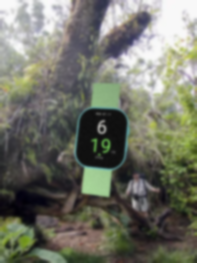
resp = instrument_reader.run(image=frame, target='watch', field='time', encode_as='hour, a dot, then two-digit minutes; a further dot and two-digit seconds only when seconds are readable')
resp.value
6.19
